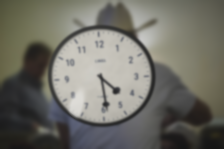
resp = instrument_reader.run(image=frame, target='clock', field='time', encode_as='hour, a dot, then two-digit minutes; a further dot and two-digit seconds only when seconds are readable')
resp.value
4.29
